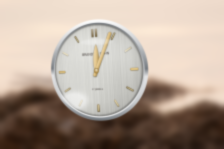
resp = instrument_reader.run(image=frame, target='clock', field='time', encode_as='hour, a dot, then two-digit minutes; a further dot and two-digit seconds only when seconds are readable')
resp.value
12.04
